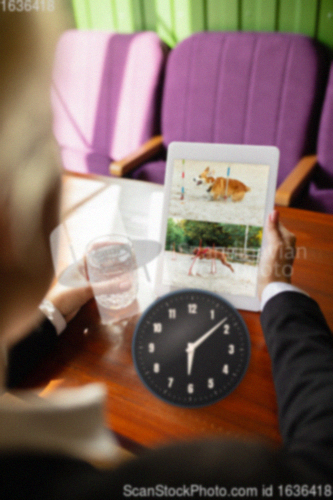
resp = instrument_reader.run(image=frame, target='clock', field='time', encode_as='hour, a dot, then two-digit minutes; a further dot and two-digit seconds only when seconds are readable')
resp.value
6.08
